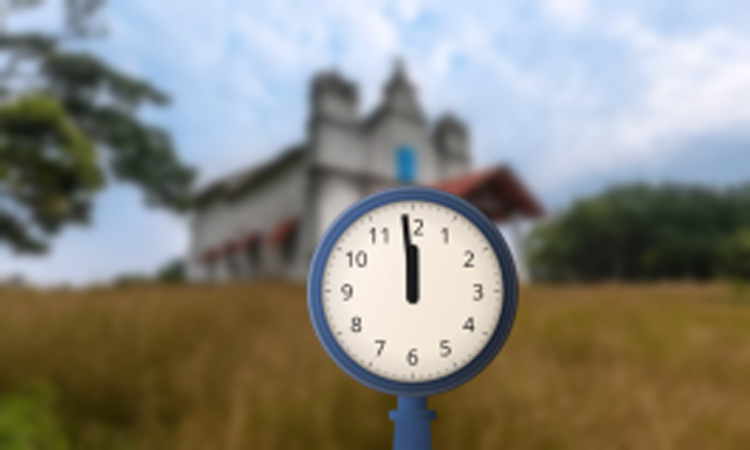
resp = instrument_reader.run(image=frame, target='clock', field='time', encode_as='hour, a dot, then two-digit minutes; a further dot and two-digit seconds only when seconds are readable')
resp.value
11.59
